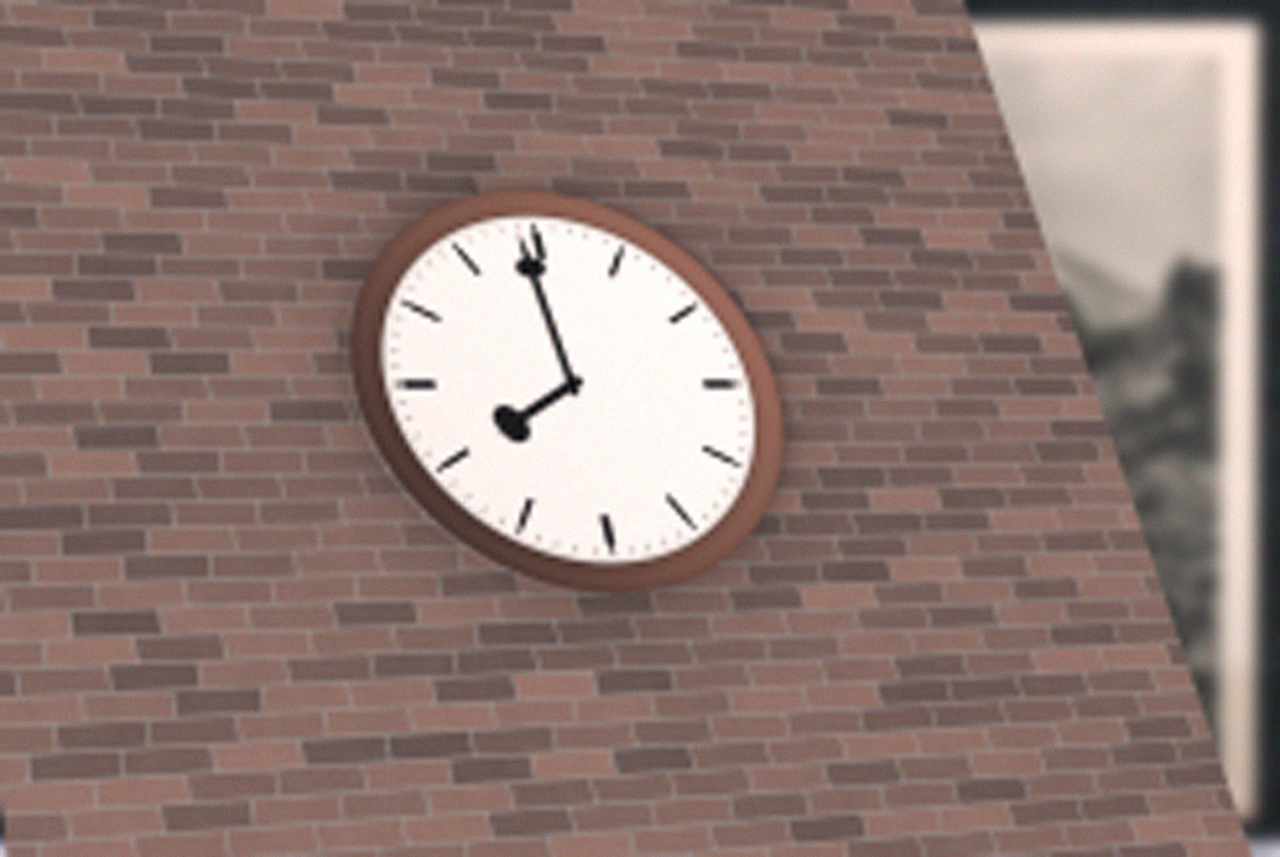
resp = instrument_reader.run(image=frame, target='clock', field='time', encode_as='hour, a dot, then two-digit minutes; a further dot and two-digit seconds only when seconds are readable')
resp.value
7.59
